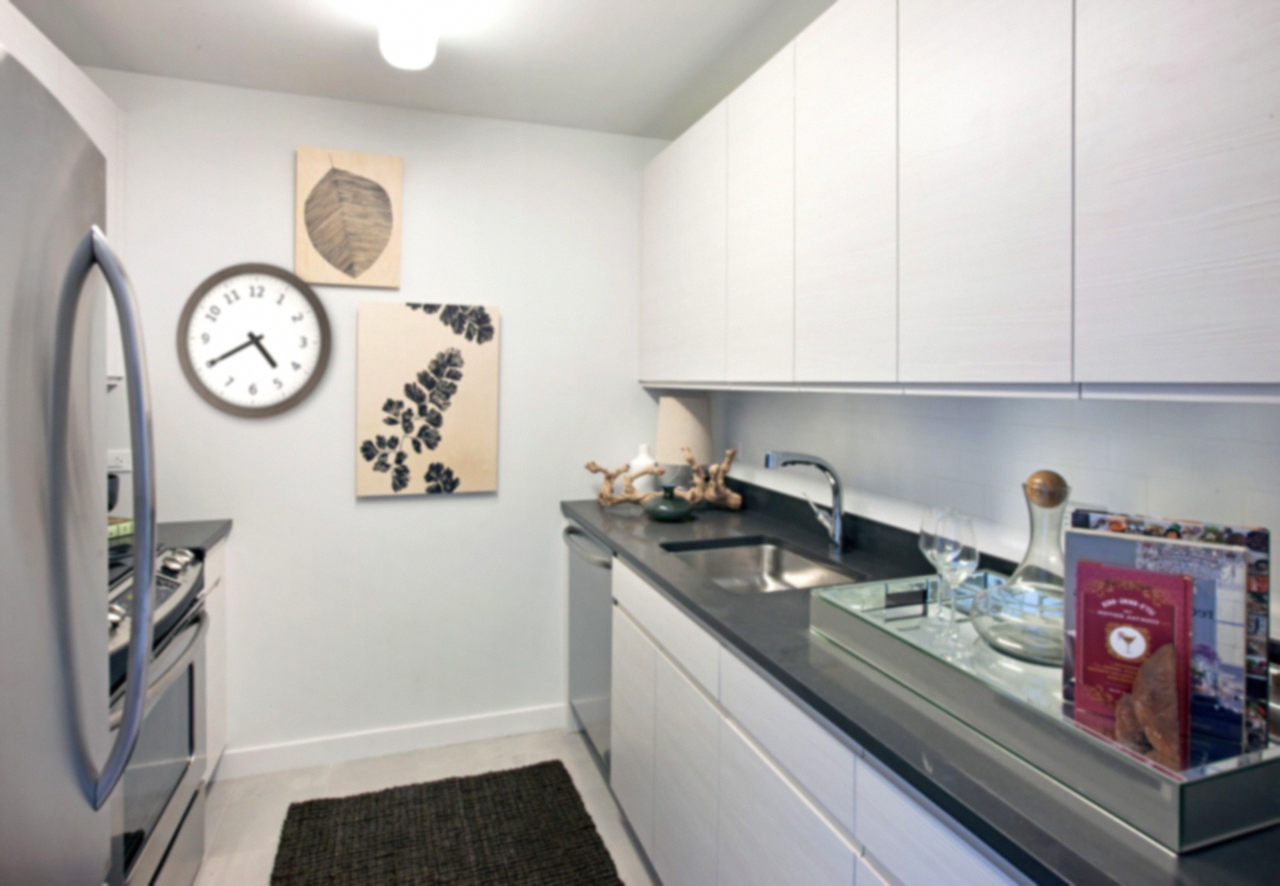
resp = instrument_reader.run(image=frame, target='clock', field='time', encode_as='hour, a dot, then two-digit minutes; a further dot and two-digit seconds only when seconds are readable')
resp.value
4.40
